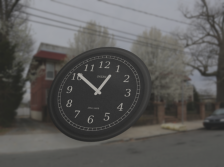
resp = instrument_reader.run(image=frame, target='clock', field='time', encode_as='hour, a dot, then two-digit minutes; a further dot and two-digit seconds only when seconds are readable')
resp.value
12.51
